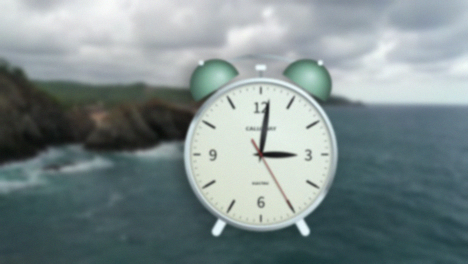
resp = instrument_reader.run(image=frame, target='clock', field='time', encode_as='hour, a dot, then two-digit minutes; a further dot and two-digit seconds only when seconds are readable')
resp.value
3.01.25
